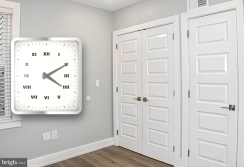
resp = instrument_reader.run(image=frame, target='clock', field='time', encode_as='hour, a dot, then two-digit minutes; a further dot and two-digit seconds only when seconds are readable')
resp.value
4.10
